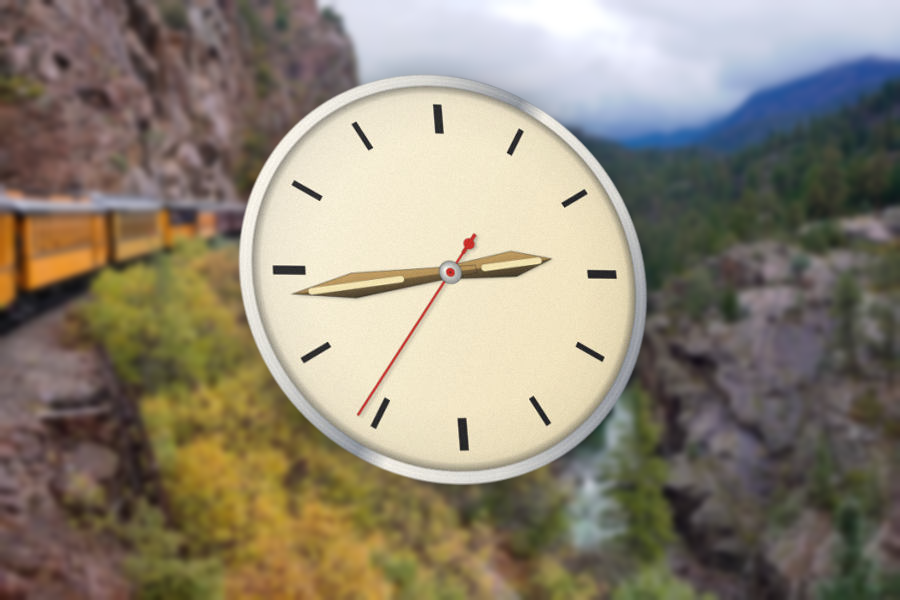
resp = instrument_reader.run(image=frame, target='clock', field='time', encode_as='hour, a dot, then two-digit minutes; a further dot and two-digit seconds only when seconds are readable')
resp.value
2.43.36
